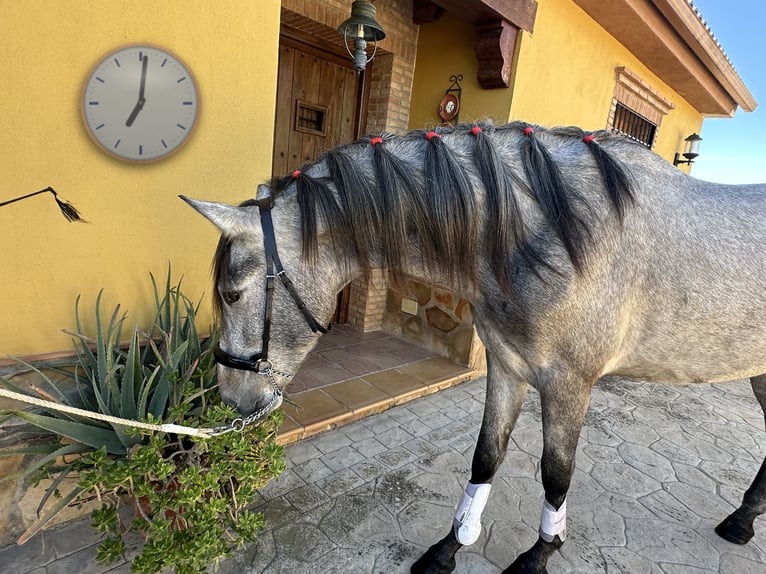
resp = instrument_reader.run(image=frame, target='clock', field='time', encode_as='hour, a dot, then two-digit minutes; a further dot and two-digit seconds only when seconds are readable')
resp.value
7.01
